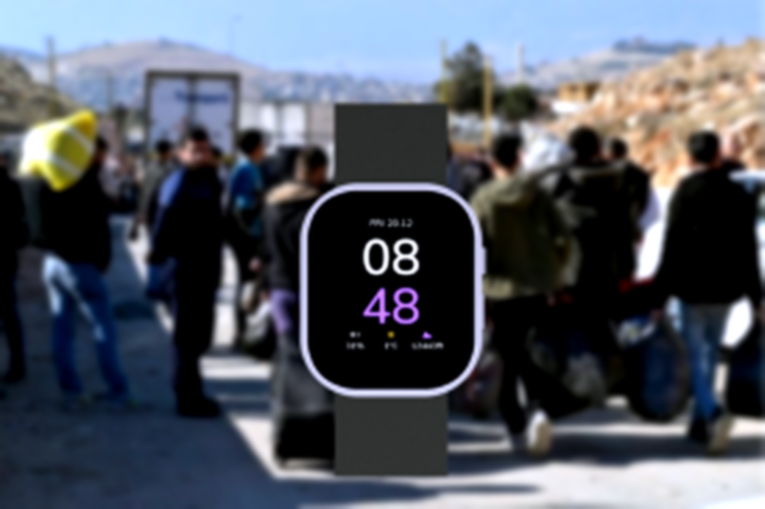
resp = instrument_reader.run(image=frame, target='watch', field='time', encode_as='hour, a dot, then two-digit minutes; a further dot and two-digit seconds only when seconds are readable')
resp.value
8.48
